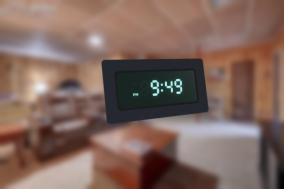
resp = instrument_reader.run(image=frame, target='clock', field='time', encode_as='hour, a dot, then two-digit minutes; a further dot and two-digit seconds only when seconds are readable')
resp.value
9.49
